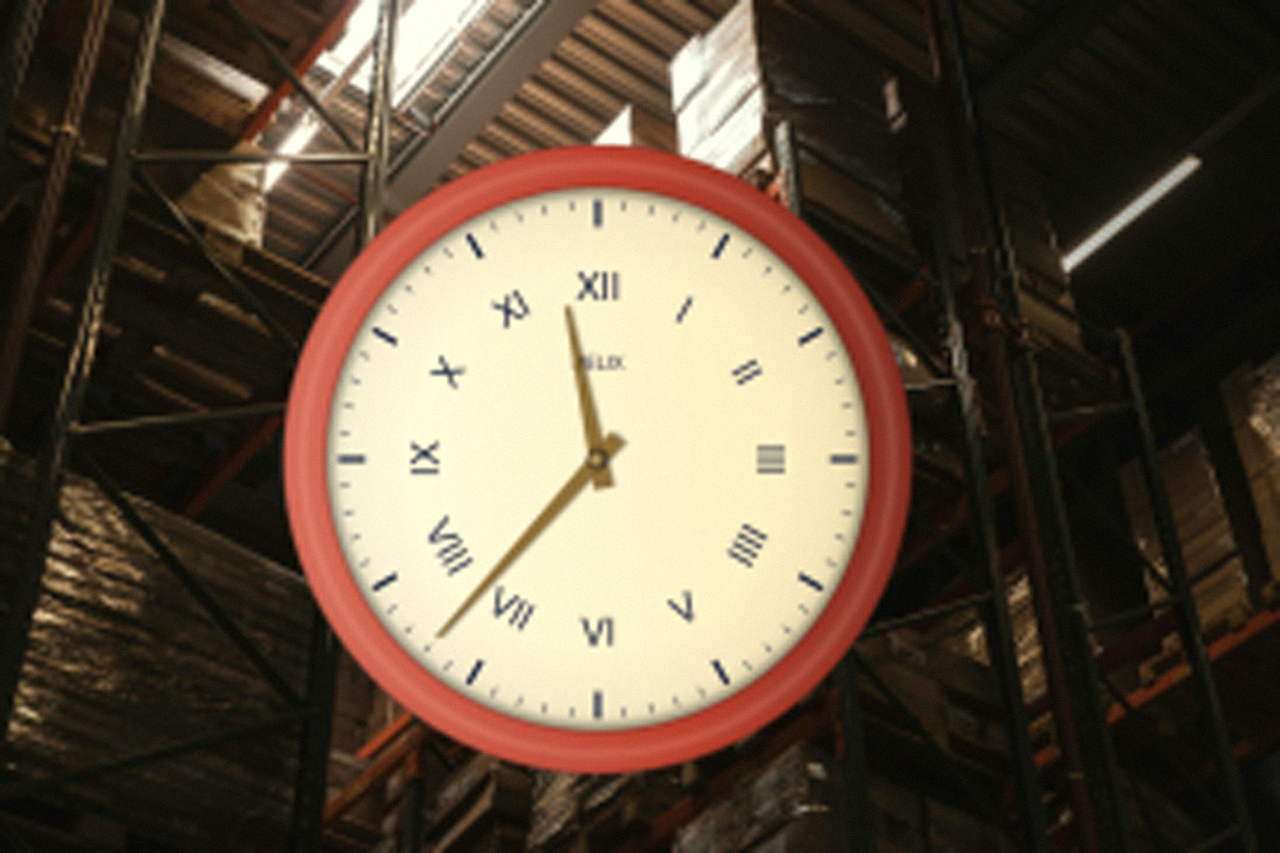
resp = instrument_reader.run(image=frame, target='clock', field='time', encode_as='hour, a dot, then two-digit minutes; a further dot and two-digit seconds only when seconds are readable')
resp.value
11.37
